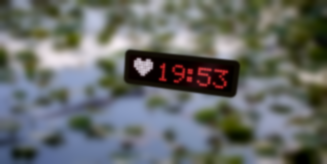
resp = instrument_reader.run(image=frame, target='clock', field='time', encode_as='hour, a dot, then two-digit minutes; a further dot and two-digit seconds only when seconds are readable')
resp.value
19.53
